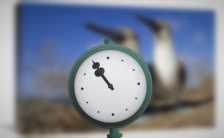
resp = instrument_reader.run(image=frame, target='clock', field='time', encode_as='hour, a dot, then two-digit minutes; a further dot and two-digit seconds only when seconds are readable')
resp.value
10.55
